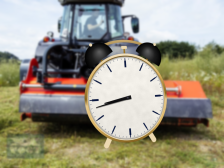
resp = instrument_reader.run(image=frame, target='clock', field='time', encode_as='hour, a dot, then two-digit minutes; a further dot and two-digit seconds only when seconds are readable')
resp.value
8.43
